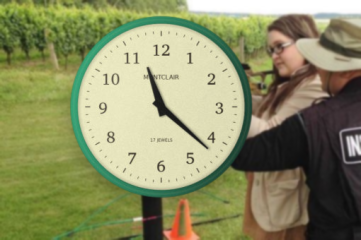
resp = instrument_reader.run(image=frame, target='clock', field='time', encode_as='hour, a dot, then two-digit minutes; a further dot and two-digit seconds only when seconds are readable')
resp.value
11.22
